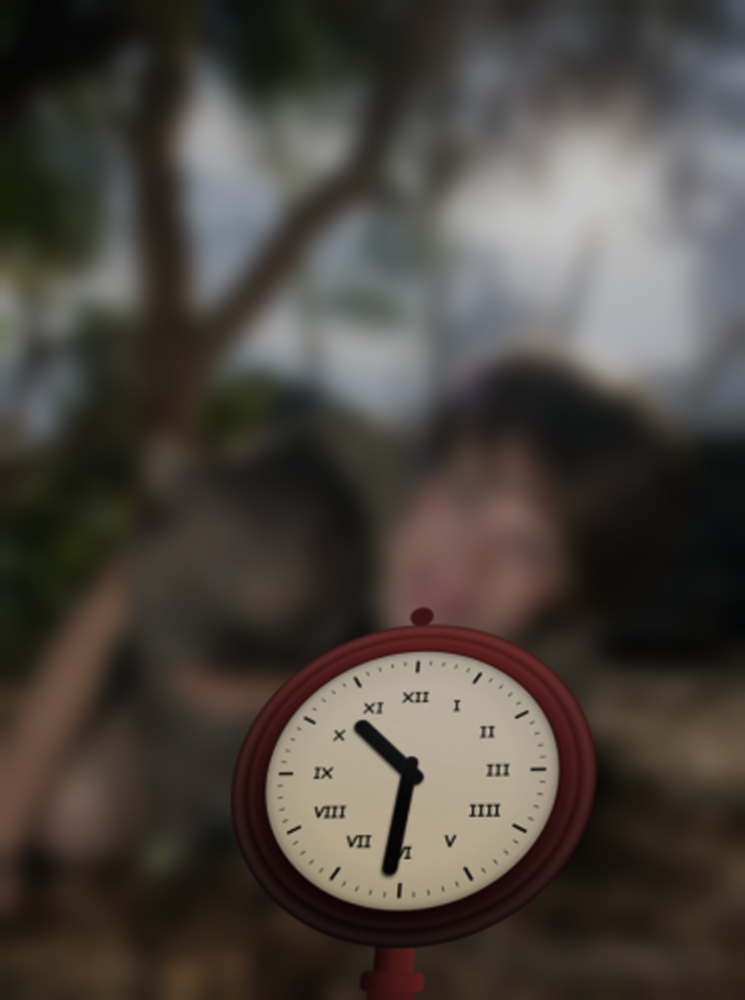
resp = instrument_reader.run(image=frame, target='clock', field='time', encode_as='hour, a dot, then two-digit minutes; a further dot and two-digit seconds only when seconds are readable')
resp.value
10.31
